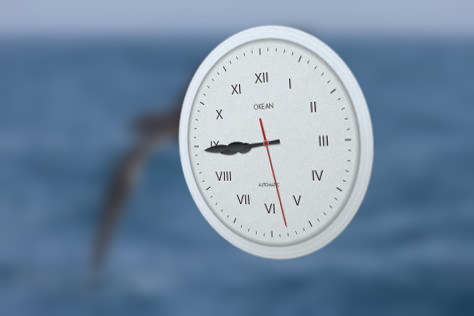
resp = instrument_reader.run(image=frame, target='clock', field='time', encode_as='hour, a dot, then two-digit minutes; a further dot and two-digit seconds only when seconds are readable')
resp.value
8.44.28
